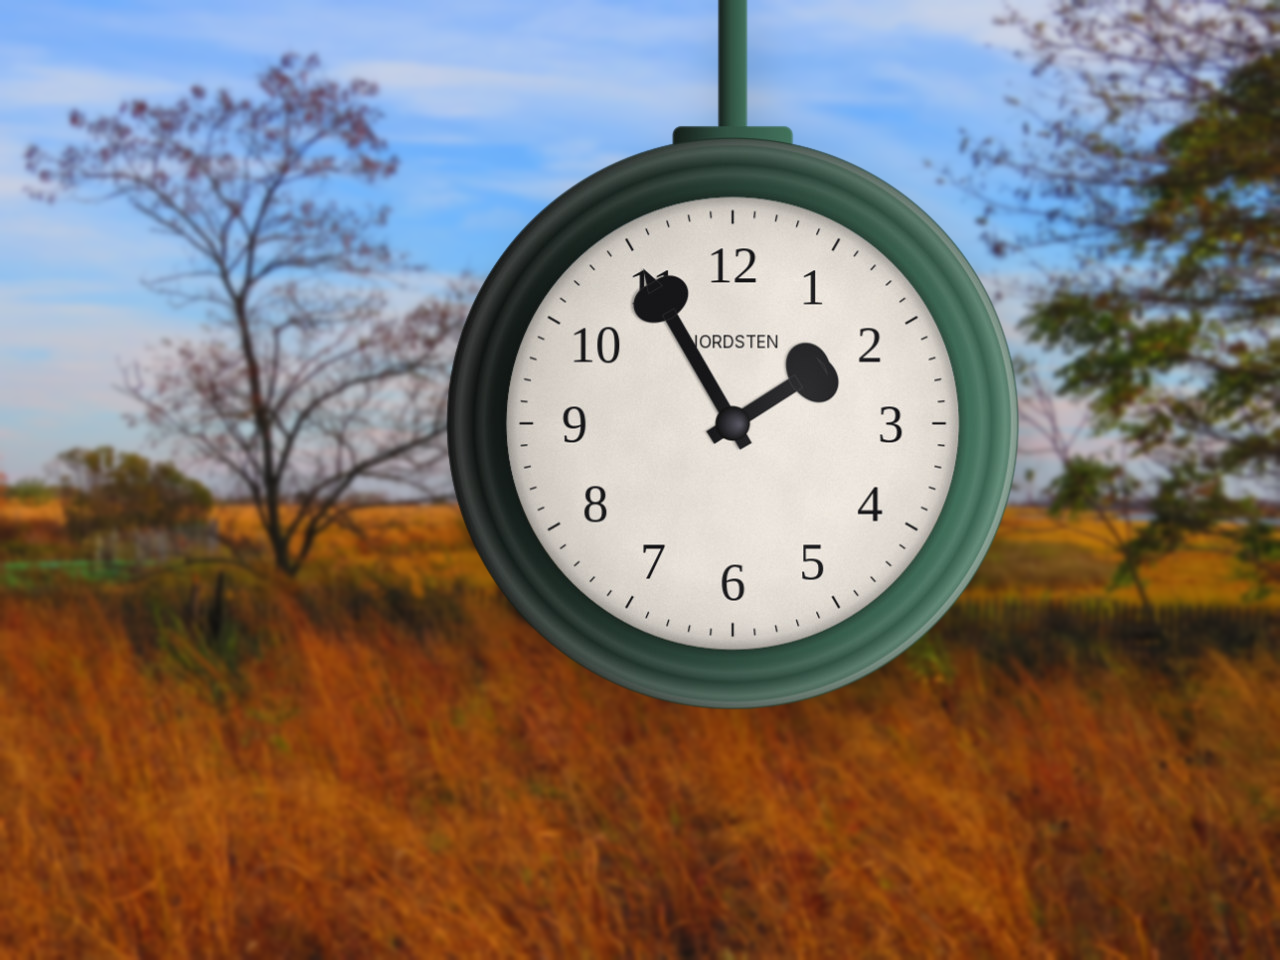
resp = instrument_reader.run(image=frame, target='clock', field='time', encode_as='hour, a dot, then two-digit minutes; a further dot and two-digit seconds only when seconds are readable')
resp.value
1.55
